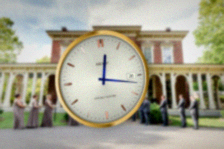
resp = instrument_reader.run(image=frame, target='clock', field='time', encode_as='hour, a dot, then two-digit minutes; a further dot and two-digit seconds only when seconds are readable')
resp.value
12.17
